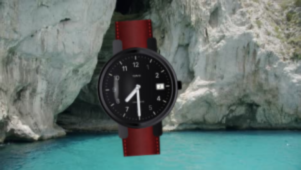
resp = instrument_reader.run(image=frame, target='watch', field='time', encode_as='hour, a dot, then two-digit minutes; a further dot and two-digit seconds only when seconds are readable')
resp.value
7.30
